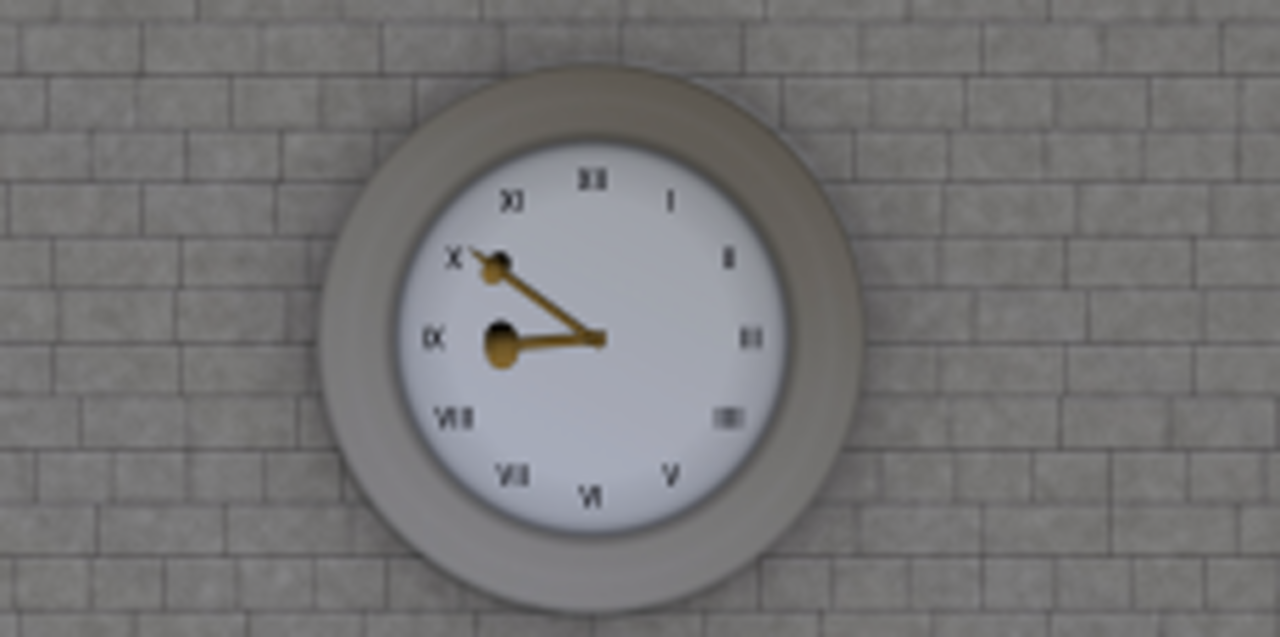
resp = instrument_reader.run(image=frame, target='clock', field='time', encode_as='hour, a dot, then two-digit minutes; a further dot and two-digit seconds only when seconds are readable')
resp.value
8.51
